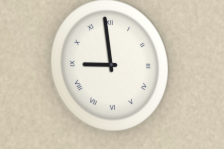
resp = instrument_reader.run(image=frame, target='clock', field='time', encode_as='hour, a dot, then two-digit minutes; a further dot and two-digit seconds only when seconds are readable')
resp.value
8.59
